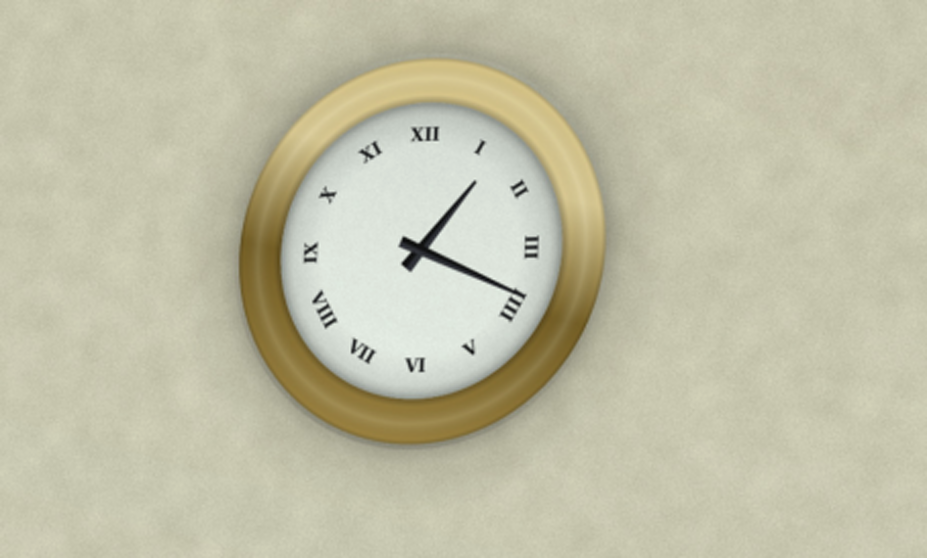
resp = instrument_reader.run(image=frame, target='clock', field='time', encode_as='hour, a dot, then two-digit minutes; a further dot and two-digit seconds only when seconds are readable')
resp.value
1.19
